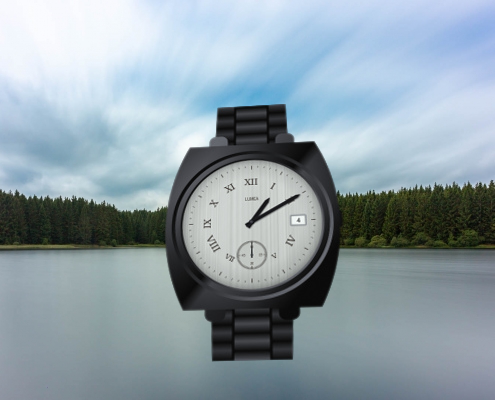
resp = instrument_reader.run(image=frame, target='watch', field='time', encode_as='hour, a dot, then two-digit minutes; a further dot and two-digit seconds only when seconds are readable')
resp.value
1.10
